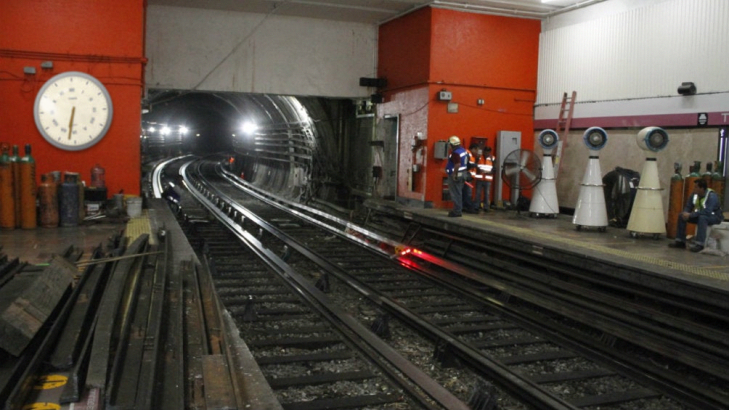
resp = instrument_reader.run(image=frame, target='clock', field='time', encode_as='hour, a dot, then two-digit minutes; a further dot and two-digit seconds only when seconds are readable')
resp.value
6.32
